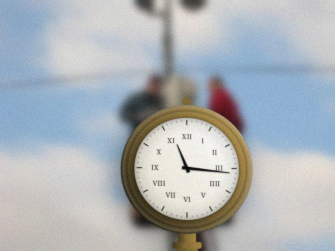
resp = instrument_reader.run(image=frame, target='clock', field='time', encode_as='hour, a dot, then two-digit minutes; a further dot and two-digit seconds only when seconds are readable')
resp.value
11.16
